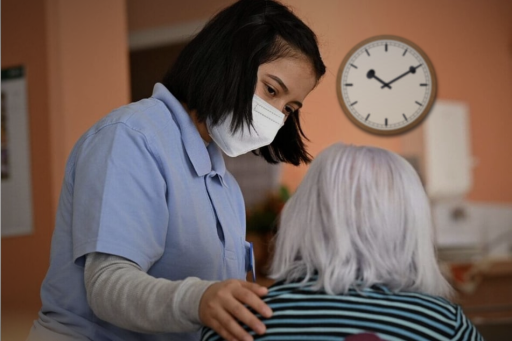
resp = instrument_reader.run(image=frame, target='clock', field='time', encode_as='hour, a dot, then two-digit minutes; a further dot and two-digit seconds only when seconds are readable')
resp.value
10.10
